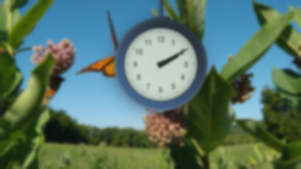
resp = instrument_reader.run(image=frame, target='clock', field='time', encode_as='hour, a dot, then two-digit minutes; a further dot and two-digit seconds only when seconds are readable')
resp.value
2.10
